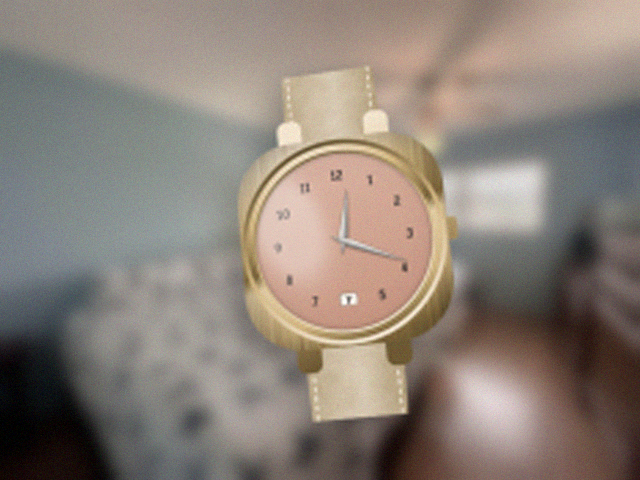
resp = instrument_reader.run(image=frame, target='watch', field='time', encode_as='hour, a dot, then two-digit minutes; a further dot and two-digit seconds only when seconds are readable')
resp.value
12.19
